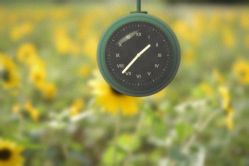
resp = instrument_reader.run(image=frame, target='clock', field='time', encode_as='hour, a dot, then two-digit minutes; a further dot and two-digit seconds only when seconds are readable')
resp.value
1.37
